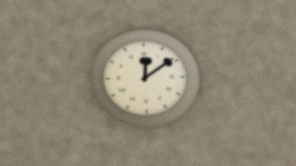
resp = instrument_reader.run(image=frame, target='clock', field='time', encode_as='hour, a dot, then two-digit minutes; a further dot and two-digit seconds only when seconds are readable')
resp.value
12.09
